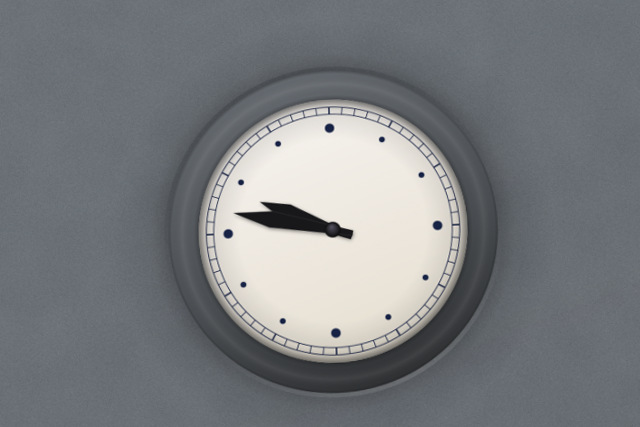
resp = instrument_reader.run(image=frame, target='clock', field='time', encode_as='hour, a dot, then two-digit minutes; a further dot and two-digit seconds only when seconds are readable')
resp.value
9.47
